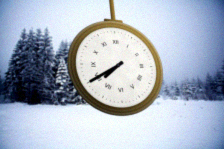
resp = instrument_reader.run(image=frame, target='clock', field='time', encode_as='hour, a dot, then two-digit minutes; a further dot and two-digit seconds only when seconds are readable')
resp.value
7.40
